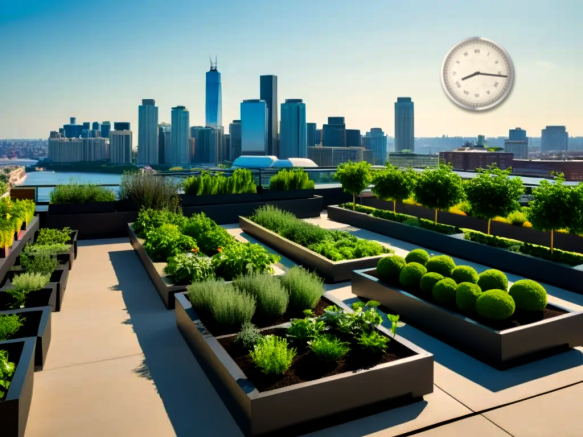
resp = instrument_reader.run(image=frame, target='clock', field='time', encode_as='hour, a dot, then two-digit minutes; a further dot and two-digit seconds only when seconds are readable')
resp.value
8.16
